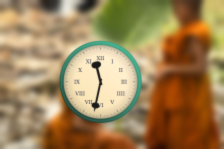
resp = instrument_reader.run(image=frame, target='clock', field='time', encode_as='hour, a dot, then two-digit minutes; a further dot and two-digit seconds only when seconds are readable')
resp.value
11.32
